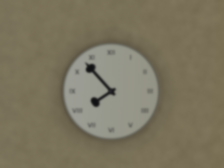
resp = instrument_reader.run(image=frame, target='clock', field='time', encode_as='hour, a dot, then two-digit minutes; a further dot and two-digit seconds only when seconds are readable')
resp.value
7.53
